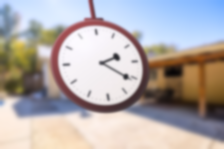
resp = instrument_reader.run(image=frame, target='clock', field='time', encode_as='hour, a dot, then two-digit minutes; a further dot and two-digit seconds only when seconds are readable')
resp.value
2.21
